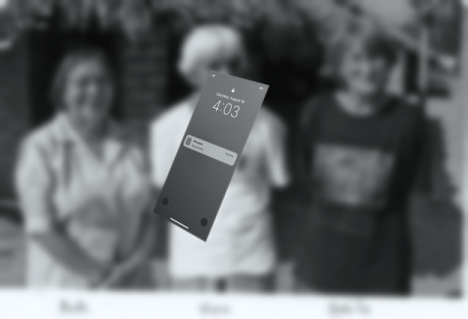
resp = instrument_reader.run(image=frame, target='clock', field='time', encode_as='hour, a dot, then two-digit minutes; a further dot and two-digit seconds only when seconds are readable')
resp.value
4.03
